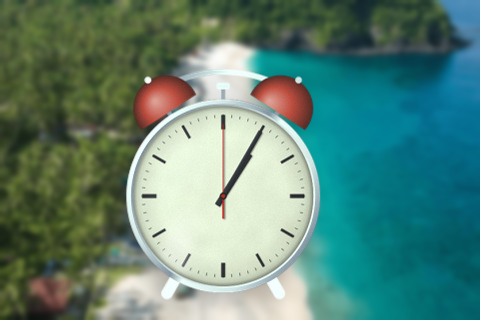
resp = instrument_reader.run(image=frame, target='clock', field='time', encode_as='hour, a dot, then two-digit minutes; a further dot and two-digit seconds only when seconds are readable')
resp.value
1.05.00
